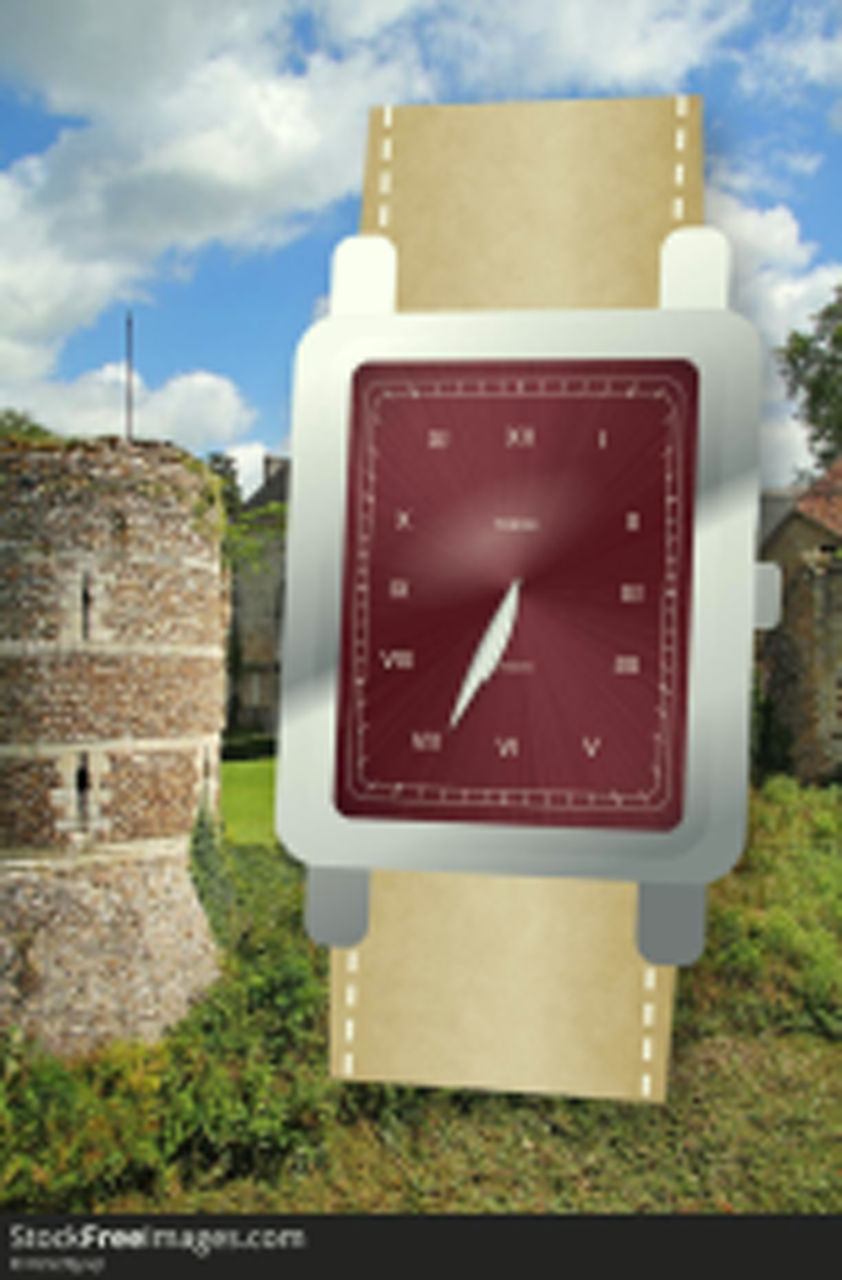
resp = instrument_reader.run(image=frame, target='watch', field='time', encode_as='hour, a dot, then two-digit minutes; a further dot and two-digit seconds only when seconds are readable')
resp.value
6.34
